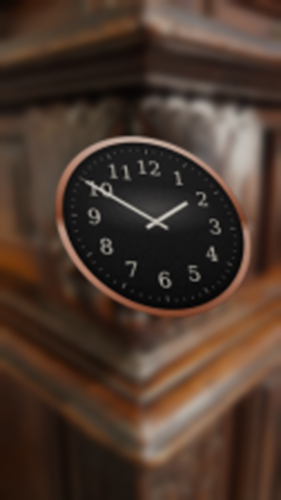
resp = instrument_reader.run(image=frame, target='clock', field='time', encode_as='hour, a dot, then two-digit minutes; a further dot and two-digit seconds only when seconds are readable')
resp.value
1.50
